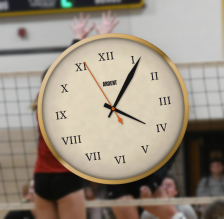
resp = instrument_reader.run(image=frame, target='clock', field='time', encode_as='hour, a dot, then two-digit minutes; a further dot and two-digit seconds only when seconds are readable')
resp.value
4.05.56
